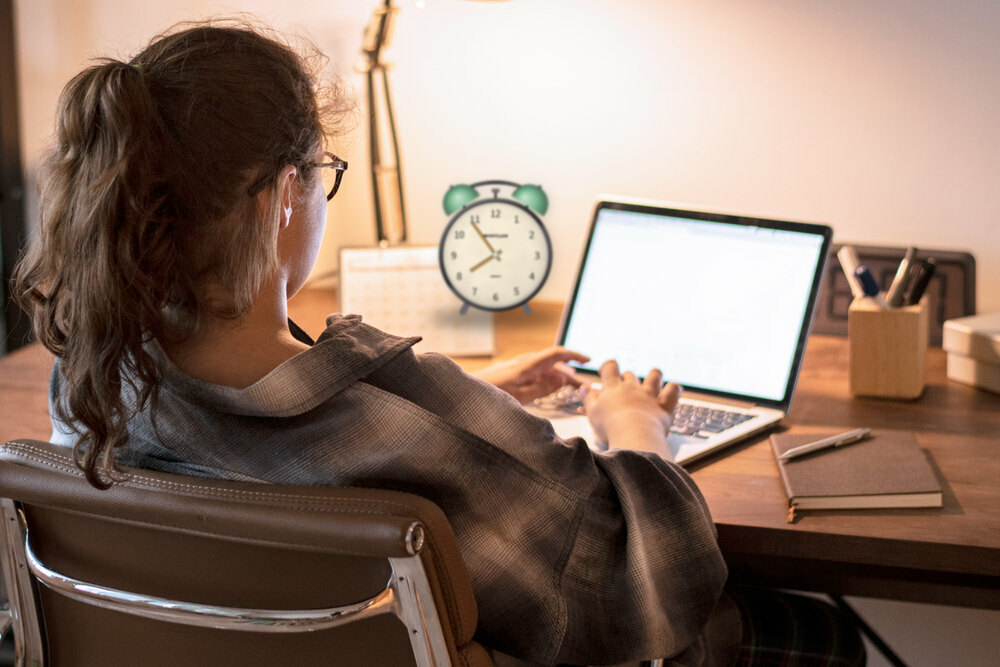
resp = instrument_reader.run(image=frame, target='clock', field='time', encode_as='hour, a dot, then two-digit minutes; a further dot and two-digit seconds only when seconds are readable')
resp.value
7.54
